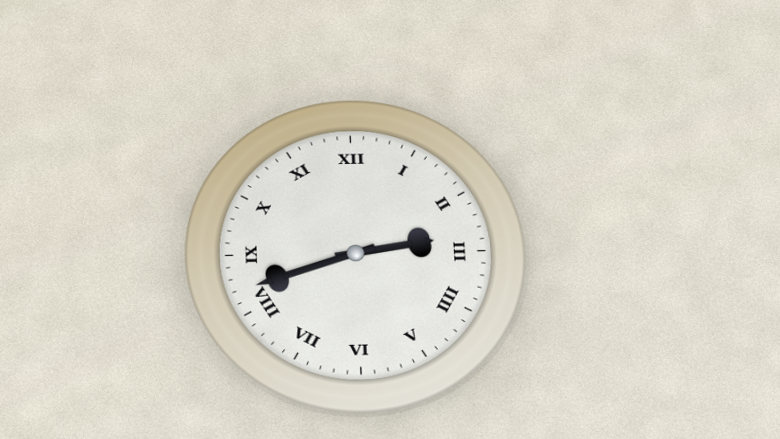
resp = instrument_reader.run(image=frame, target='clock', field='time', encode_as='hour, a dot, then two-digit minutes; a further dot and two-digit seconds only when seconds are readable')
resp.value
2.42
